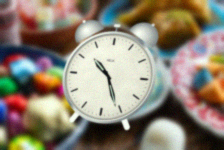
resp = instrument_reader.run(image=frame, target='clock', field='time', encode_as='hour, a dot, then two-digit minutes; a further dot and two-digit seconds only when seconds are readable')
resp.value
10.26
